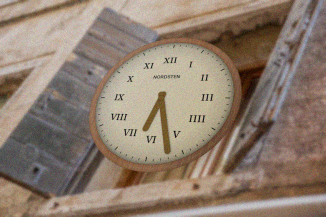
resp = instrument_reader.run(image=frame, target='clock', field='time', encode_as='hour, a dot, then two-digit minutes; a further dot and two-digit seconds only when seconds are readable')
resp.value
6.27
